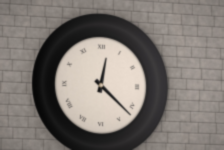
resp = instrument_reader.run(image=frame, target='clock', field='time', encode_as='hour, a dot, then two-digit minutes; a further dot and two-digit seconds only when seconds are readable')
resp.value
12.22
